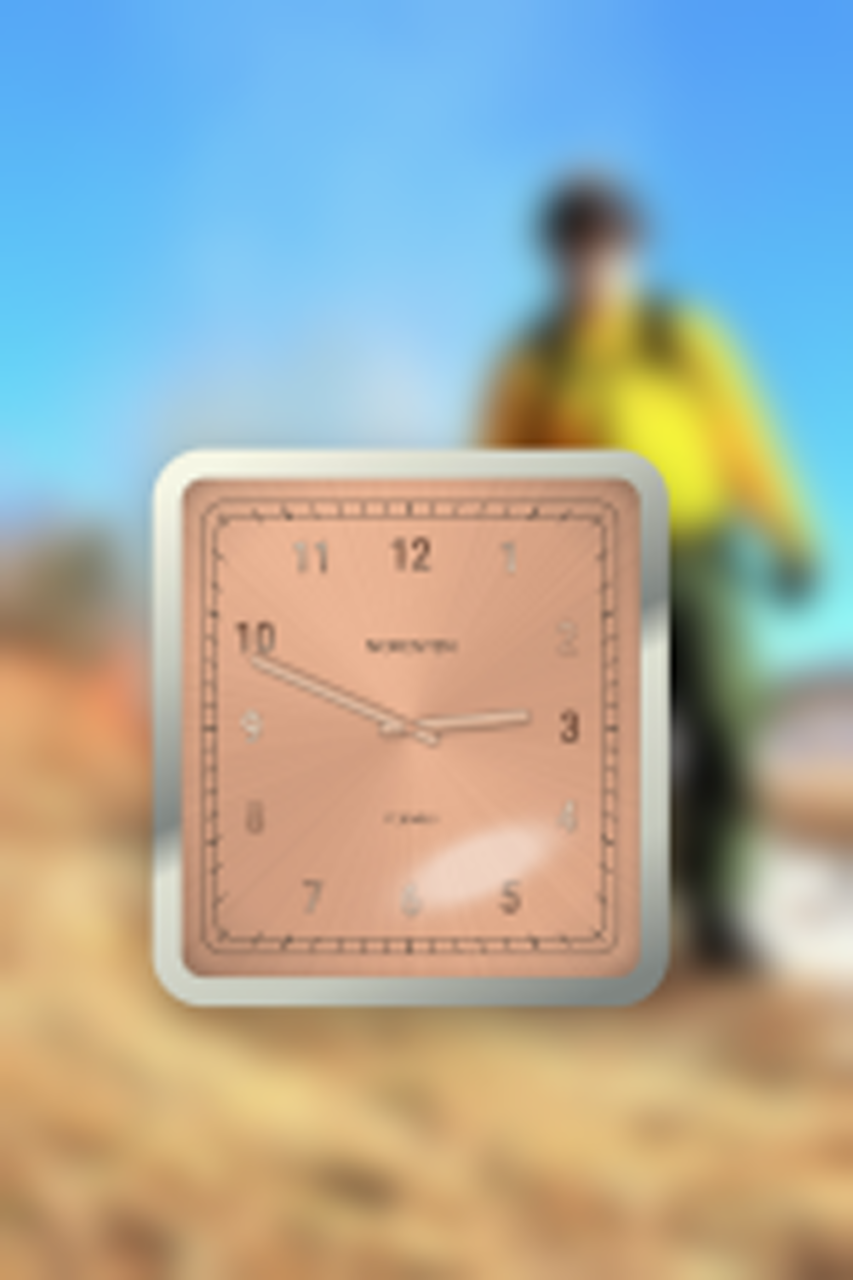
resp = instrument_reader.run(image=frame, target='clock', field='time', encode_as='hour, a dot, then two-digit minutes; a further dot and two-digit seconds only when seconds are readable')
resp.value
2.49
